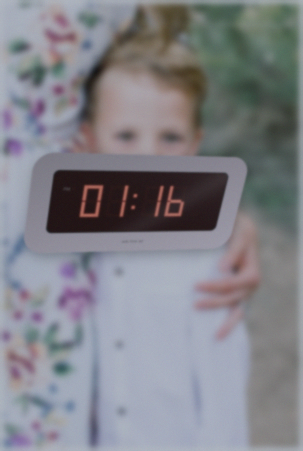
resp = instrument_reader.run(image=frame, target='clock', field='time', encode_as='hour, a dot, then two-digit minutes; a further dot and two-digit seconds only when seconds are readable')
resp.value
1.16
